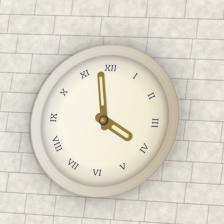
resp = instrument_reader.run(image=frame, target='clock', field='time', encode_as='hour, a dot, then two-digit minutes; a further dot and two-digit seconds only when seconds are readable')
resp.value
3.58
